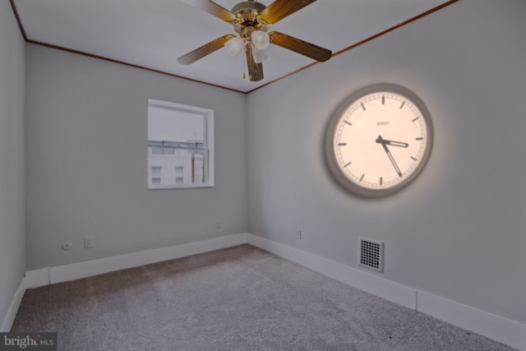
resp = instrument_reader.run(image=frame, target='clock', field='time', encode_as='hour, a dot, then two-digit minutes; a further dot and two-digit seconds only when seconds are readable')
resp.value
3.25
